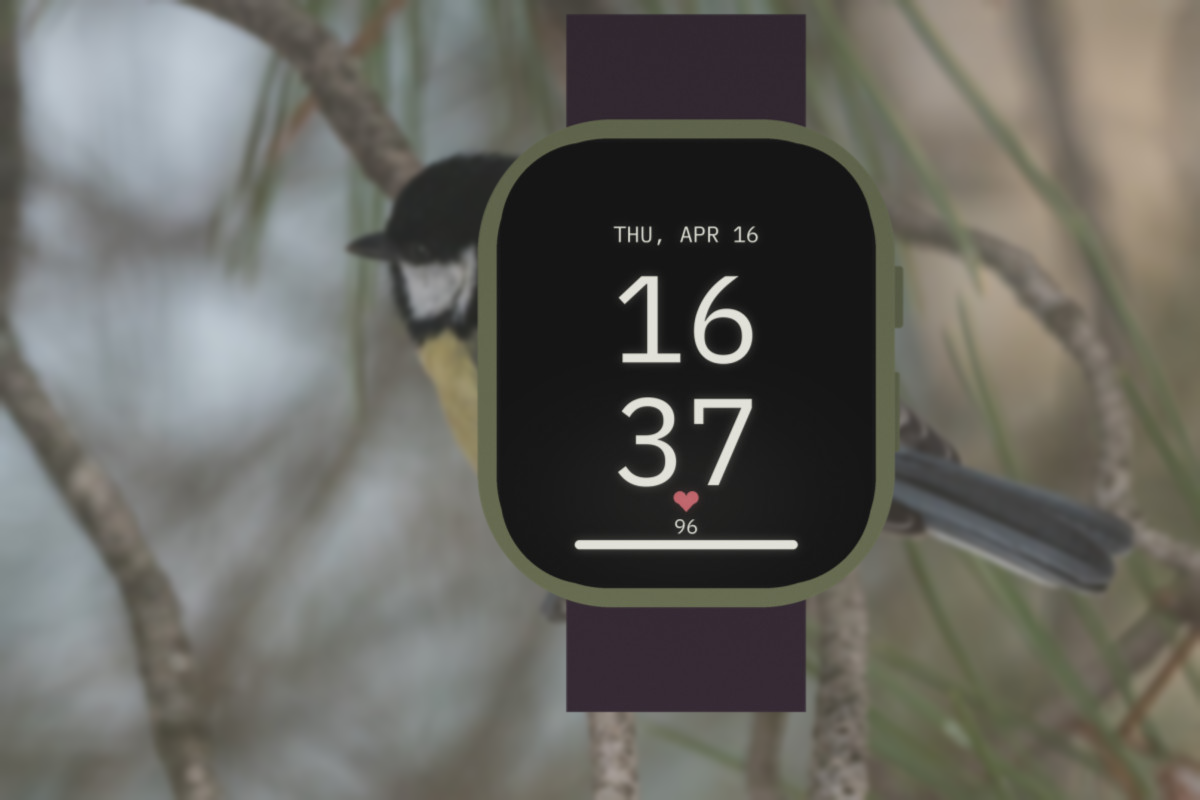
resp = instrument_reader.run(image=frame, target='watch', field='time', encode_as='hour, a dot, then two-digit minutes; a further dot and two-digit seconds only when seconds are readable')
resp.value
16.37
